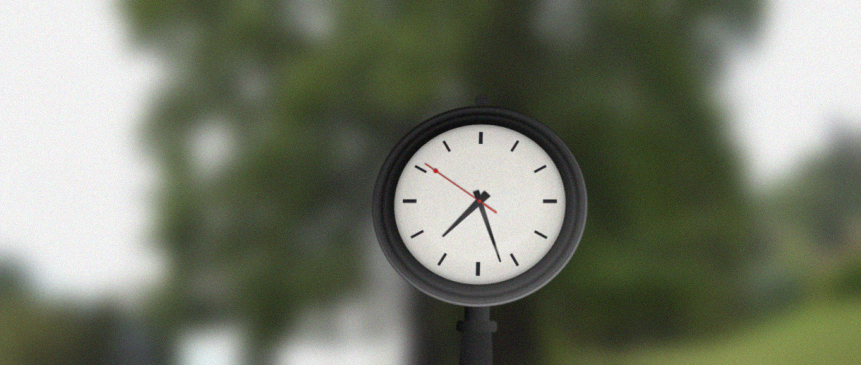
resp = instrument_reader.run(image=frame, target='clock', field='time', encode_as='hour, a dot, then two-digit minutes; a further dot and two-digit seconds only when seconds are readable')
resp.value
7.26.51
